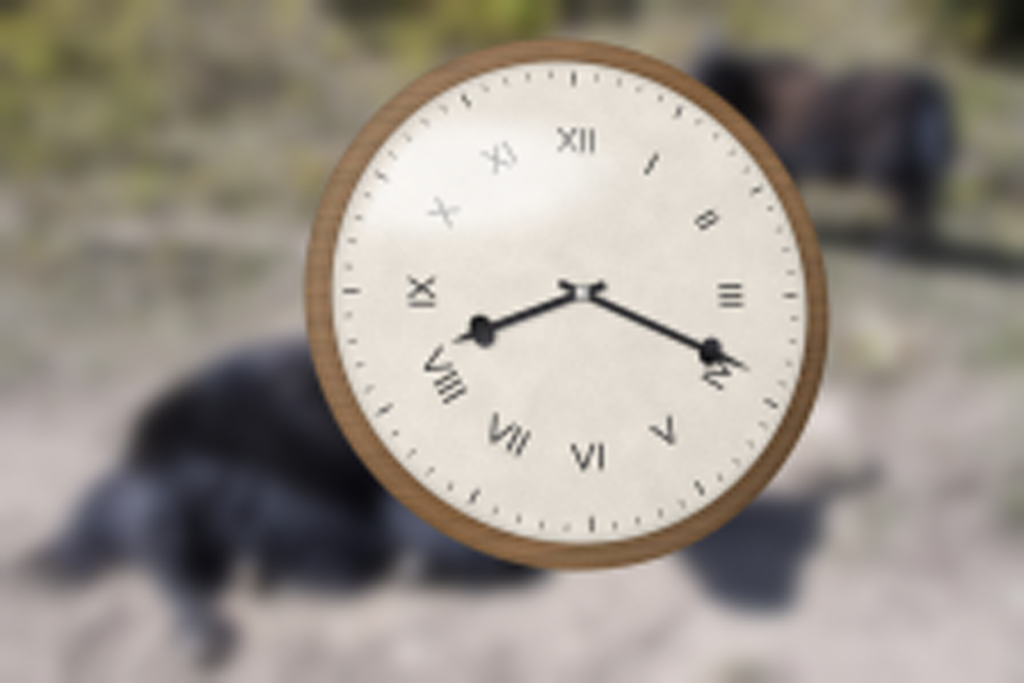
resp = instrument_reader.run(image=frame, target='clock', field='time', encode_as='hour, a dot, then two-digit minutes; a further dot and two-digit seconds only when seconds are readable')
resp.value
8.19
